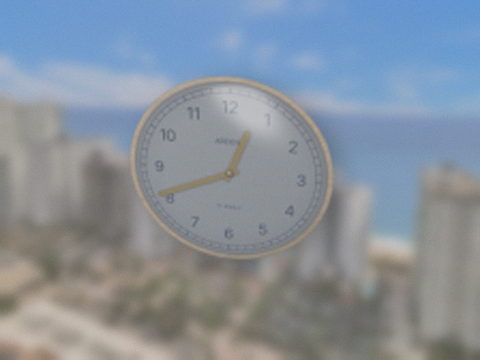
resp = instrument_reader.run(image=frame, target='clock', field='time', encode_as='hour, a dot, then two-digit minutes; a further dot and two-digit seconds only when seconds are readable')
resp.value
12.41
